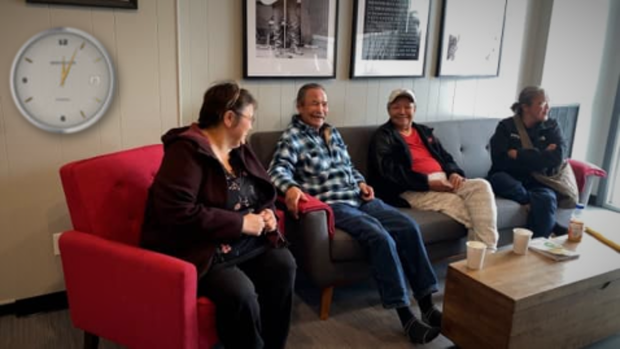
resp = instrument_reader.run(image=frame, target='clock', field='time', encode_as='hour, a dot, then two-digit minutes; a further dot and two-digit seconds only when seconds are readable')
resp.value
12.04
